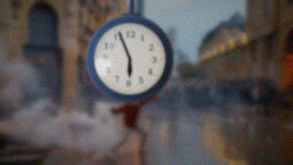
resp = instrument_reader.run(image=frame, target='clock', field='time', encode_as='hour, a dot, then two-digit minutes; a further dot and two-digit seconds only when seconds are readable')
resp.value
5.56
